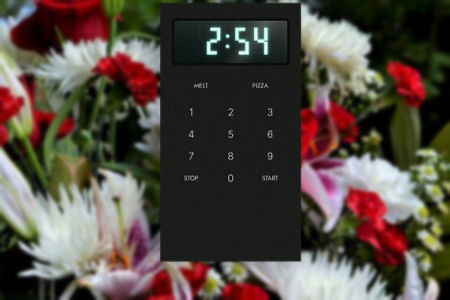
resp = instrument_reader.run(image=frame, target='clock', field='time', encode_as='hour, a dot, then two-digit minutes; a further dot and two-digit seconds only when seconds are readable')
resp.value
2.54
